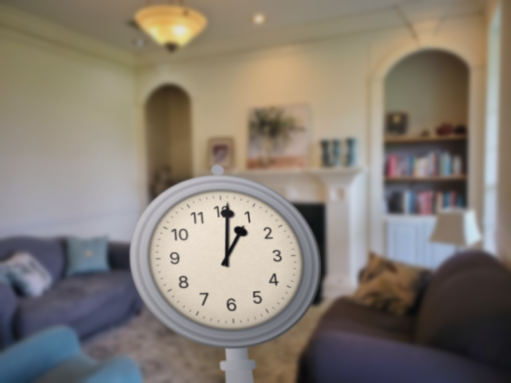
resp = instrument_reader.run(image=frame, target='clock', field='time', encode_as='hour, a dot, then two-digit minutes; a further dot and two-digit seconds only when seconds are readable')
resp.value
1.01
